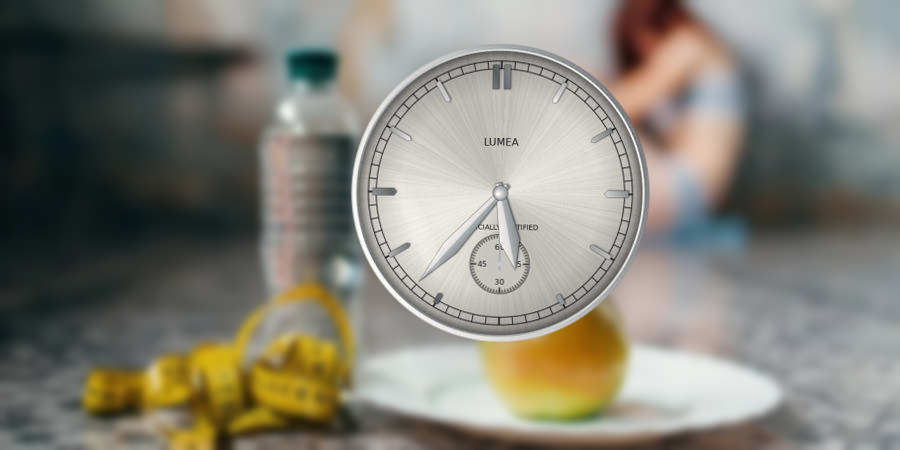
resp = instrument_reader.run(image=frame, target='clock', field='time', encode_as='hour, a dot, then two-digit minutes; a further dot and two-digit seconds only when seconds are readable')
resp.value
5.37
